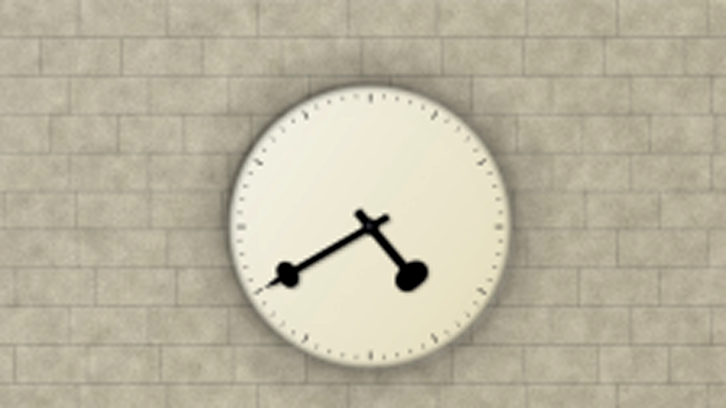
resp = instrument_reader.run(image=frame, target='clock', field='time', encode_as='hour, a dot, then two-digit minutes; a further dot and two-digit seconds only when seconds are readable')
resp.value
4.40
